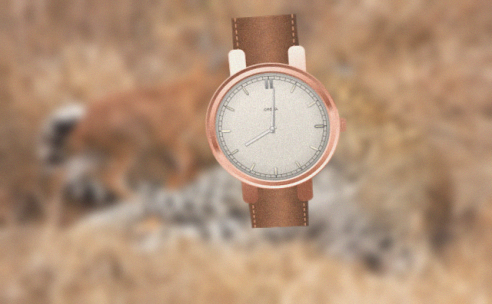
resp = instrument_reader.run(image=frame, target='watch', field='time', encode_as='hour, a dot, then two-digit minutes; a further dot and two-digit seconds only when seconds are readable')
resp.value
8.01
